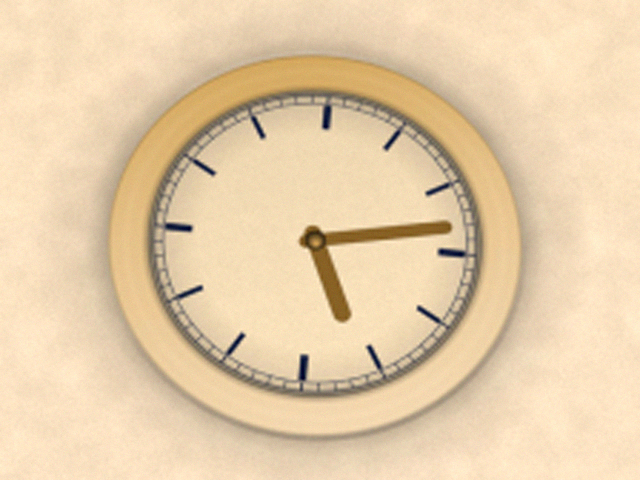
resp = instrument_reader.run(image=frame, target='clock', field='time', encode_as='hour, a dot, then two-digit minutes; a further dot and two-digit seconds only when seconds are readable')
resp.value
5.13
